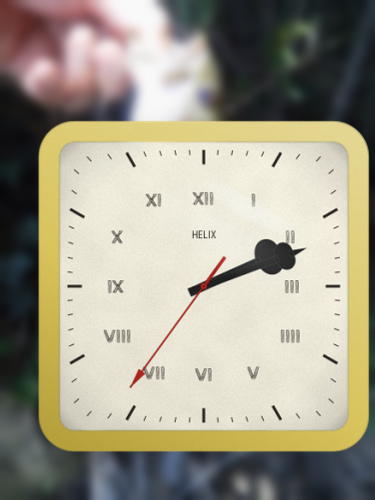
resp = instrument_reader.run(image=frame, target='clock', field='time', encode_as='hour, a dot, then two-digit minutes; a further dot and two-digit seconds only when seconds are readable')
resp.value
2.11.36
